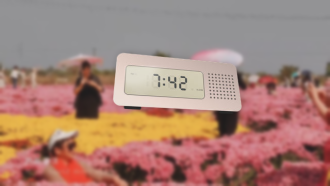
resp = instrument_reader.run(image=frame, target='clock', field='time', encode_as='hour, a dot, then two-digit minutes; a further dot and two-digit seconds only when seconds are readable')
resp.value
7.42
